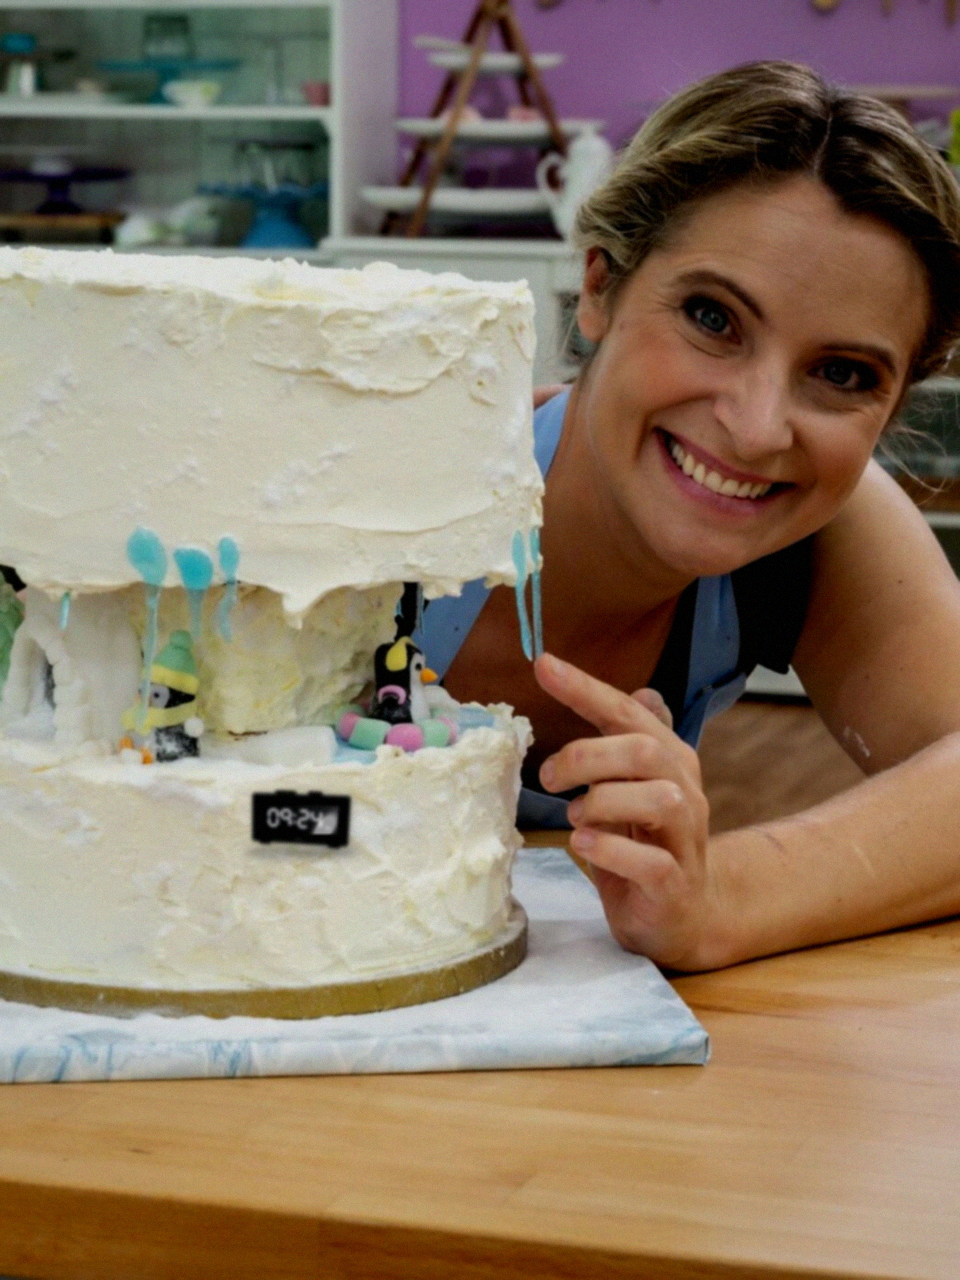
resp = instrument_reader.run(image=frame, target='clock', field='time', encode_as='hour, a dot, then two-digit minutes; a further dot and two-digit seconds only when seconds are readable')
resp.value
9.24
